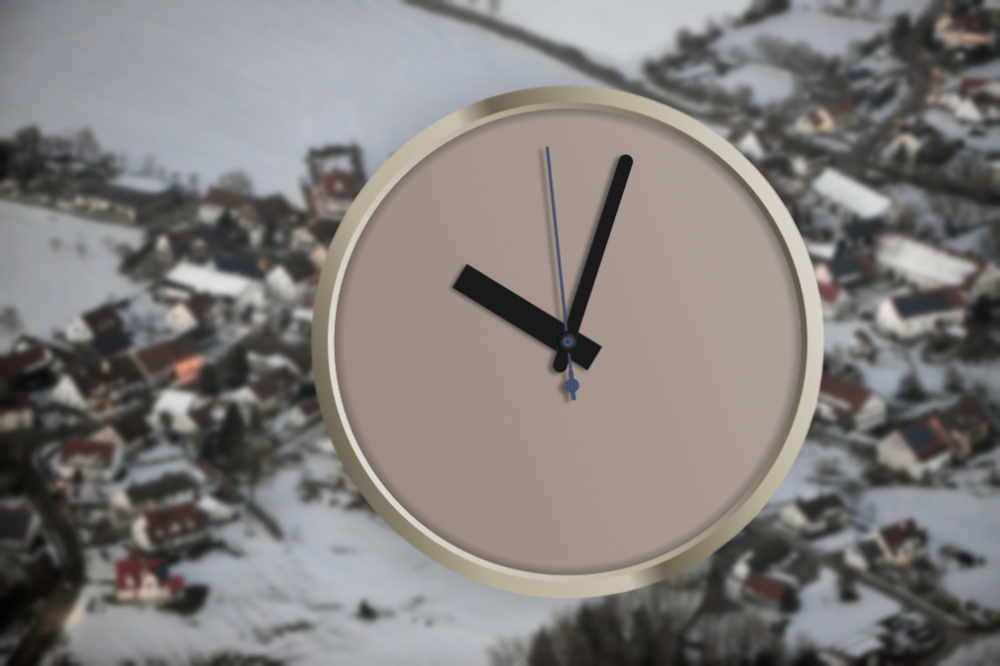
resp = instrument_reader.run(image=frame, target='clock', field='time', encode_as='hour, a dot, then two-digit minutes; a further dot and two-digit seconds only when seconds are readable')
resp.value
10.02.59
